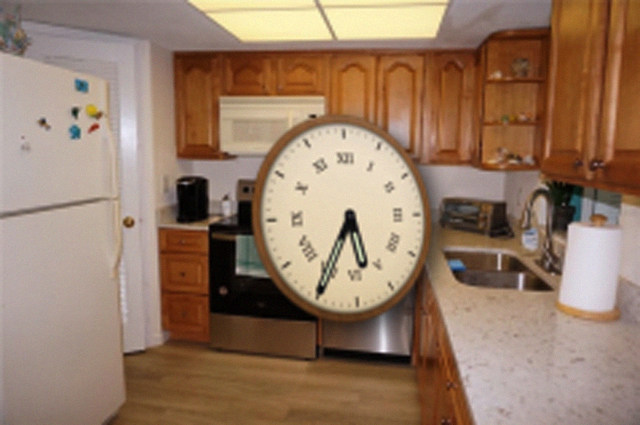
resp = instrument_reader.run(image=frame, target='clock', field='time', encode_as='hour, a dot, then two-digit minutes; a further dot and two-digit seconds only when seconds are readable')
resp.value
5.35
